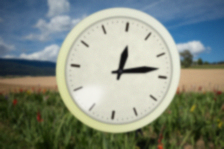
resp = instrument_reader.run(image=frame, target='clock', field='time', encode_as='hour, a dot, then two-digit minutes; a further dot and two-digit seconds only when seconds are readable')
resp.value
12.13
